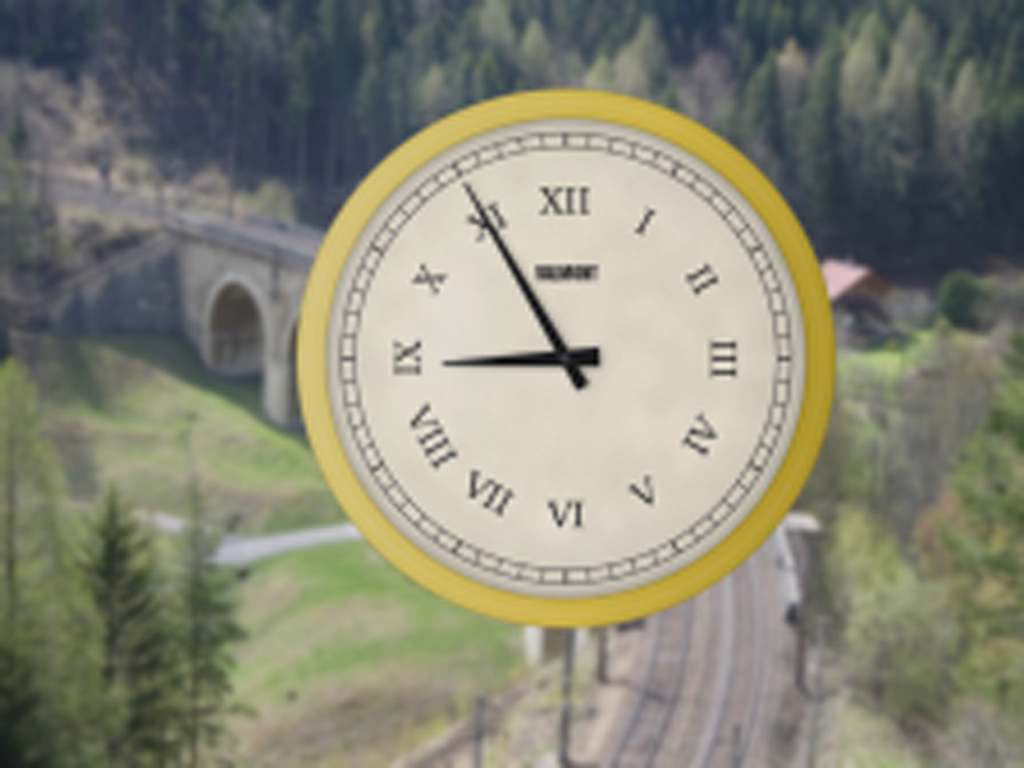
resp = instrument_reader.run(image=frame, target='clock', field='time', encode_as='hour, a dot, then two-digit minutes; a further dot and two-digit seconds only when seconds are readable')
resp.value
8.55
